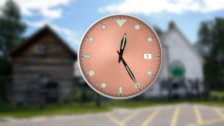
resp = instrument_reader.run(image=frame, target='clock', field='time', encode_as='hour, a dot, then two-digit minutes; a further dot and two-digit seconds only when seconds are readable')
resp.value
12.25
